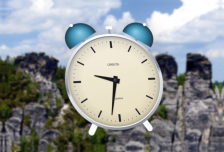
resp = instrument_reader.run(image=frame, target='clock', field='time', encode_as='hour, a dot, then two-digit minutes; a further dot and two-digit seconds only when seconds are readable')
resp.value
9.32
